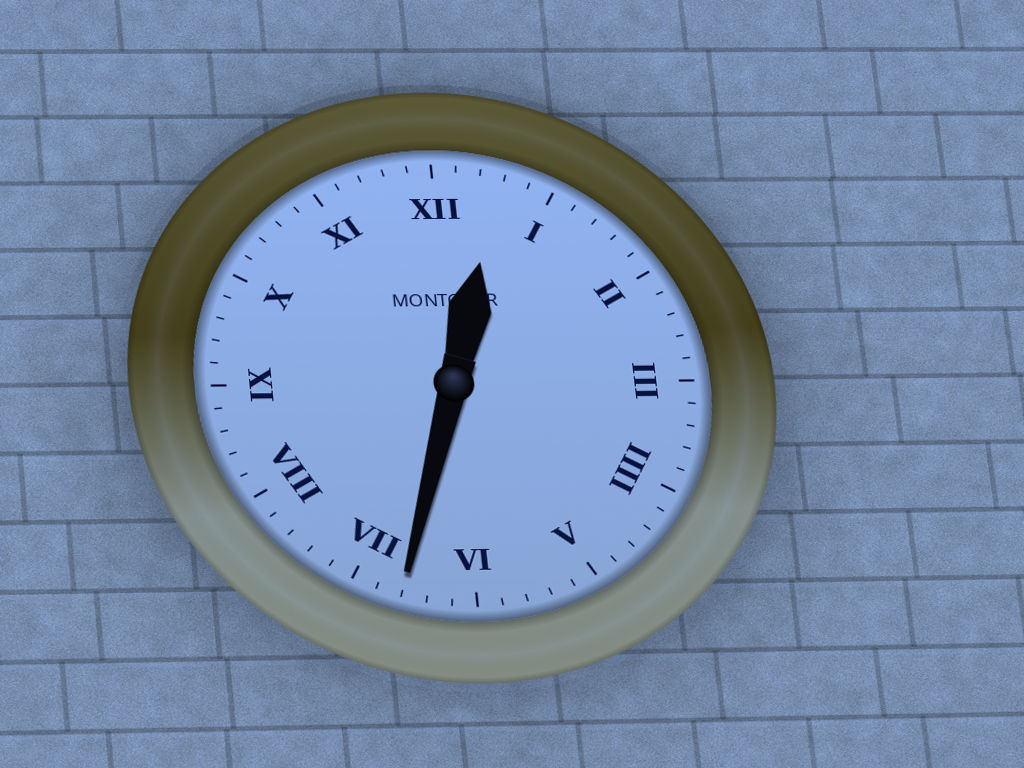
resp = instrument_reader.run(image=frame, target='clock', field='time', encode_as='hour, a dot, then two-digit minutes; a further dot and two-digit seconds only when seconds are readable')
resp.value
12.33
